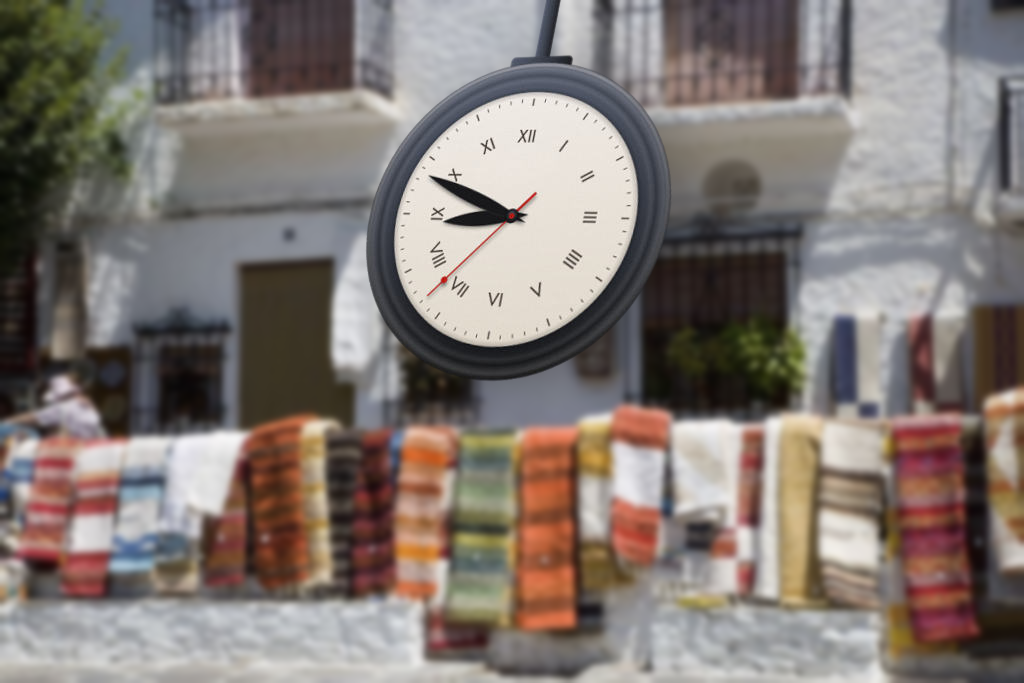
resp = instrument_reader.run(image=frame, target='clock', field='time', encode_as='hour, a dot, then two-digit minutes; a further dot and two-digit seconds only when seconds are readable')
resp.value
8.48.37
